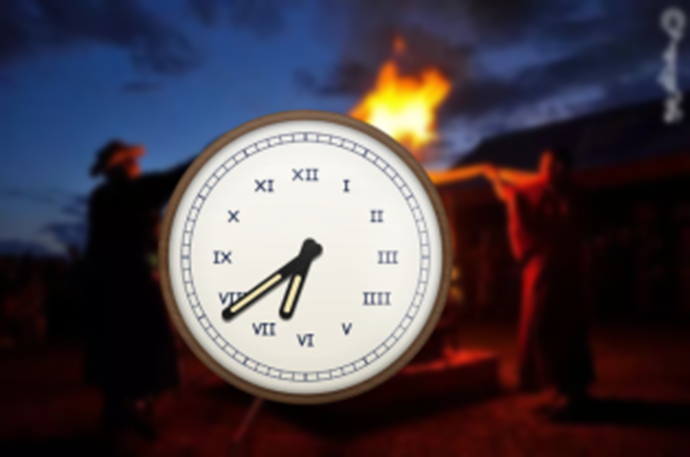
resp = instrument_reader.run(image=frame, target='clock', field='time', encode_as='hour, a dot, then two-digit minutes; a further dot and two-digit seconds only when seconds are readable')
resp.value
6.39
